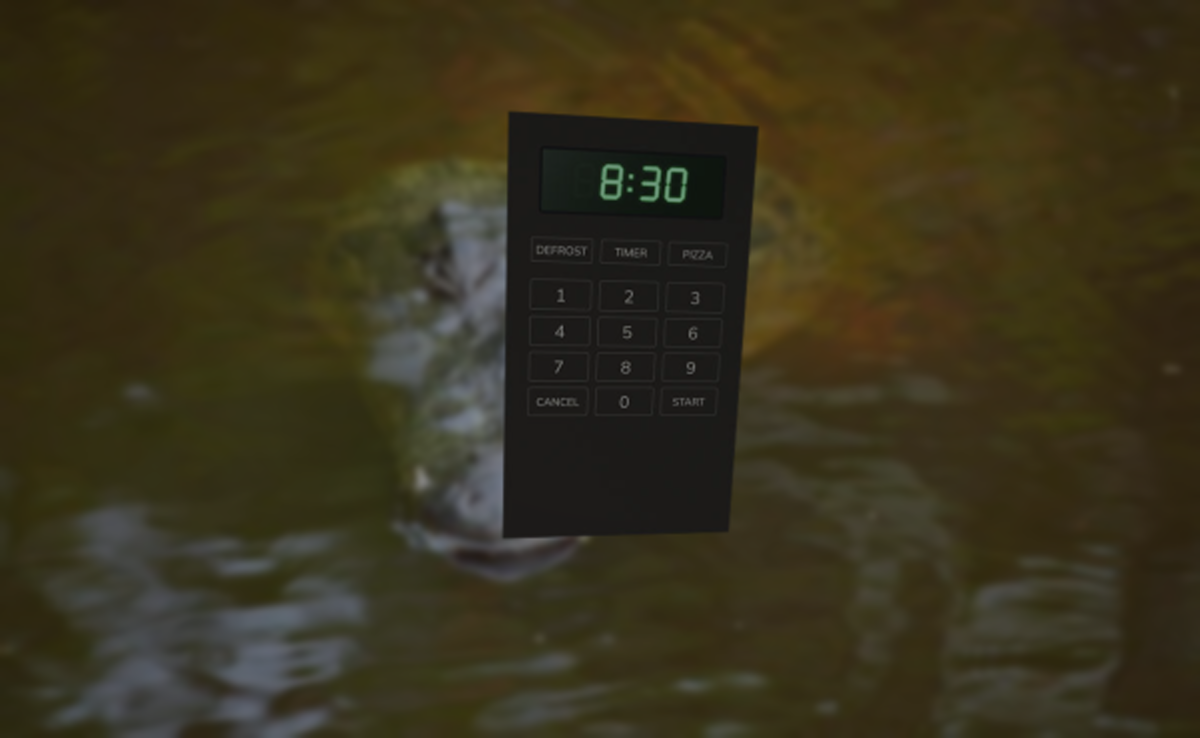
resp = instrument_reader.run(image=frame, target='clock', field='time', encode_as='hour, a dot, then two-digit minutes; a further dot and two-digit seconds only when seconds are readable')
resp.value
8.30
